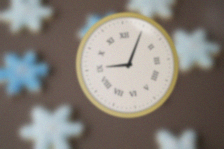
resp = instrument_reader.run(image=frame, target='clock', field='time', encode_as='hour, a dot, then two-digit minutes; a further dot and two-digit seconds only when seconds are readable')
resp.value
9.05
